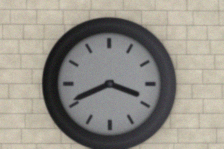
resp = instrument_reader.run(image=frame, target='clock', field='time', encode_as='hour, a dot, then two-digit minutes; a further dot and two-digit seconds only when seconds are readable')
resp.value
3.41
